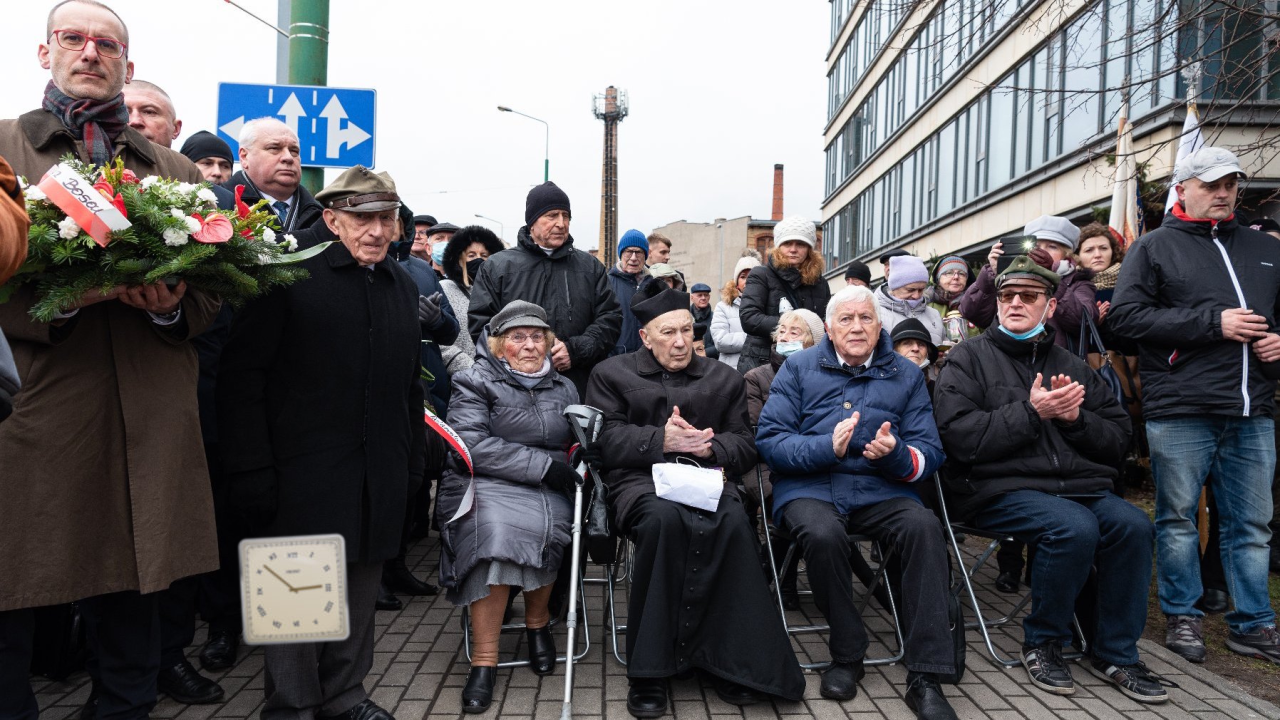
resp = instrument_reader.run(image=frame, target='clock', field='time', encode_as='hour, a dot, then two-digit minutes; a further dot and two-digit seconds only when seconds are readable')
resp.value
2.52
